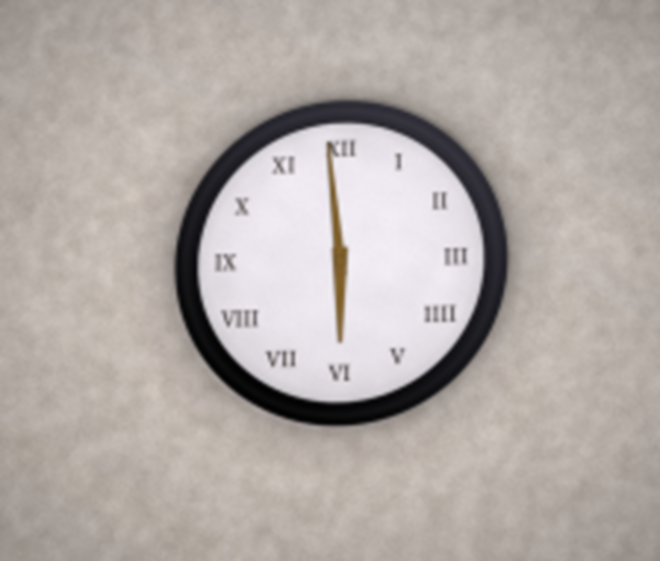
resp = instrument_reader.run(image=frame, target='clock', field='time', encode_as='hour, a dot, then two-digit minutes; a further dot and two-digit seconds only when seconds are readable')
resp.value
5.59
